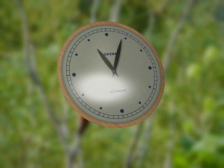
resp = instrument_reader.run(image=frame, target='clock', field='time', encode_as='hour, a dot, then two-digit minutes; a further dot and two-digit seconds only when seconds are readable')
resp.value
11.04
